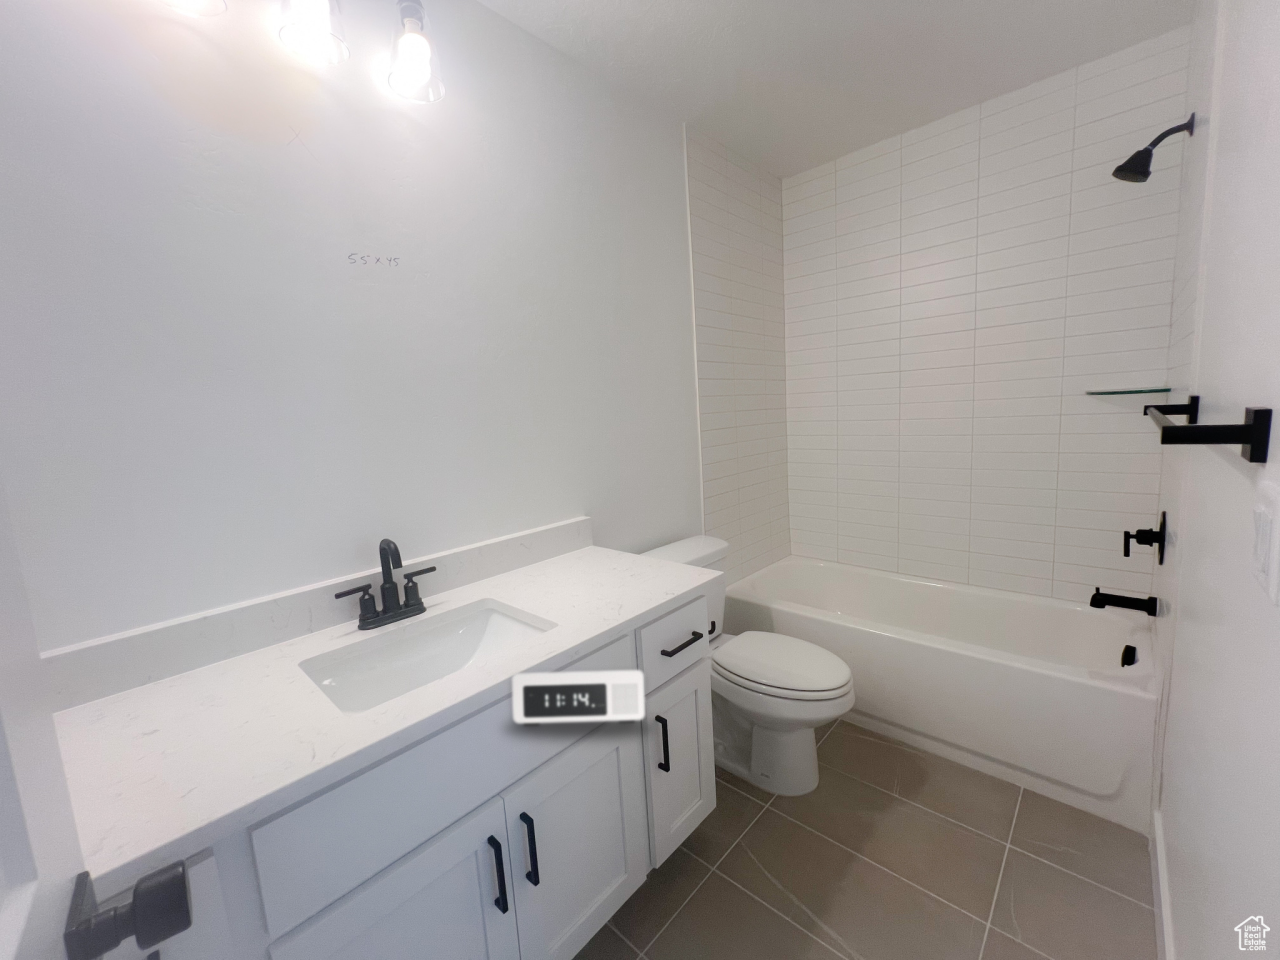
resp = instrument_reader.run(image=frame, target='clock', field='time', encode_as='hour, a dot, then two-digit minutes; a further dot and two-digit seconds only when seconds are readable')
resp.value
11.14
